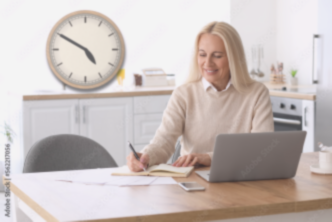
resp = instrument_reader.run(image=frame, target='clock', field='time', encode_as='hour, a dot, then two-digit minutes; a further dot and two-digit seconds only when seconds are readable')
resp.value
4.50
